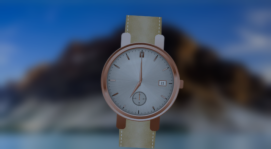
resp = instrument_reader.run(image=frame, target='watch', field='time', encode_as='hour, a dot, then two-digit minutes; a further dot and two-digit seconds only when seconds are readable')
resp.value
7.00
